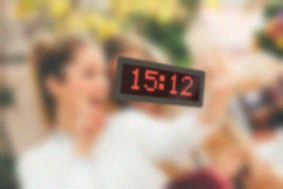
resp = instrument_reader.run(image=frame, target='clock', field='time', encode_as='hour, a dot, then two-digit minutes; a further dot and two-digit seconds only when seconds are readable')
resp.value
15.12
